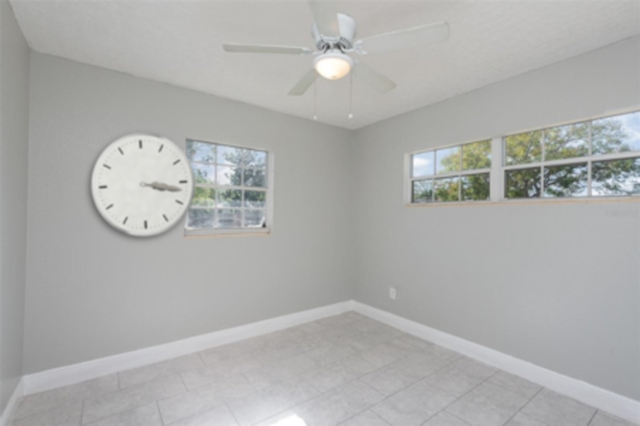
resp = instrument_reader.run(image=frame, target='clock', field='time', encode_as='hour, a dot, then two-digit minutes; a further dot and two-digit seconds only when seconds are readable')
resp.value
3.17
